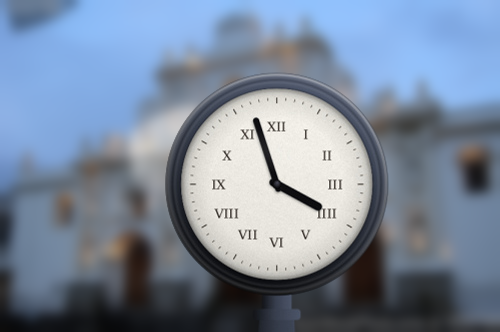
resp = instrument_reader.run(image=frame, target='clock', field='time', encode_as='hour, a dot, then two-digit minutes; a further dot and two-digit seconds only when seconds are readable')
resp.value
3.57
